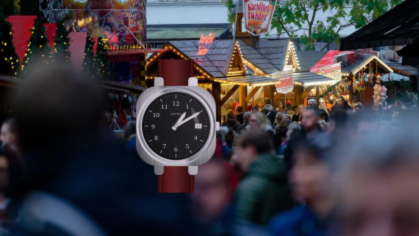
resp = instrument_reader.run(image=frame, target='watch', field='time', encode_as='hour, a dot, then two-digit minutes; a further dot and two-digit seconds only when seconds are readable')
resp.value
1.10
